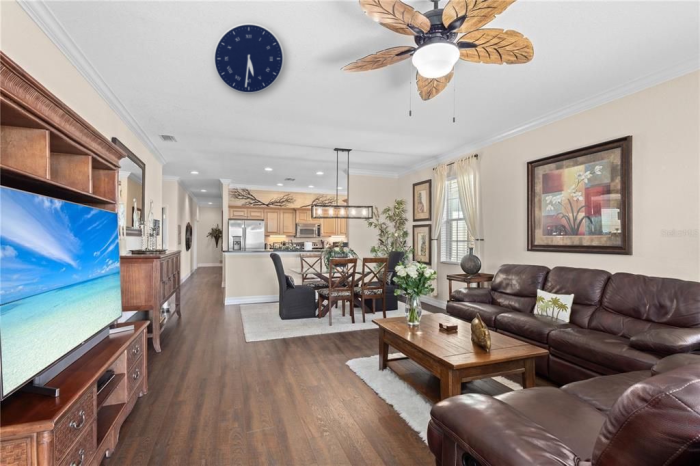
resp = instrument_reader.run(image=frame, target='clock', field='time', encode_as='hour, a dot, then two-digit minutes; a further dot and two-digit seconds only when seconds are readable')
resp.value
5.31
